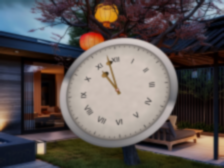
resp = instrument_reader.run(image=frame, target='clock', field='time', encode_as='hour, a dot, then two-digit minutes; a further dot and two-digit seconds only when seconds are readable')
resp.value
10.58
